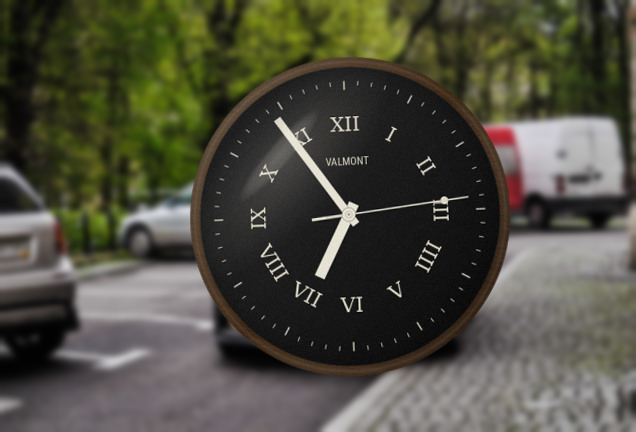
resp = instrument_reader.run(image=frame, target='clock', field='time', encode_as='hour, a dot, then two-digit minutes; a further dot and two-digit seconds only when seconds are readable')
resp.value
6.54.14
